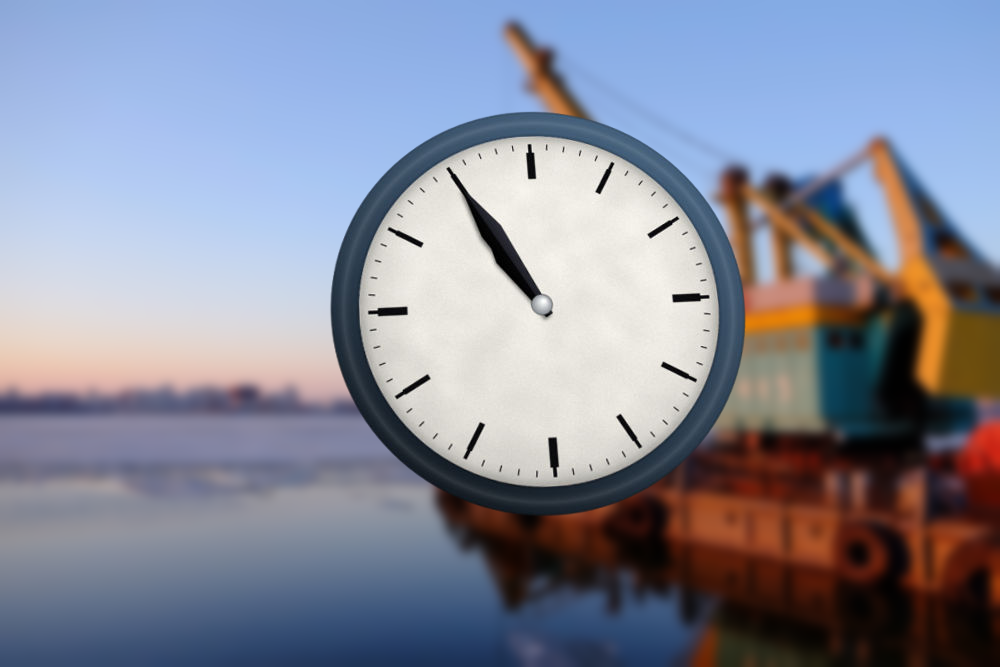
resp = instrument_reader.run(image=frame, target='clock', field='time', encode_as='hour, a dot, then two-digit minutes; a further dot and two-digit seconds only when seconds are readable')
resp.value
10.55
